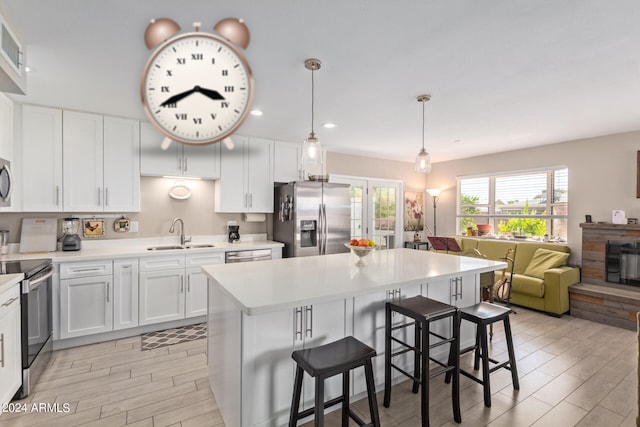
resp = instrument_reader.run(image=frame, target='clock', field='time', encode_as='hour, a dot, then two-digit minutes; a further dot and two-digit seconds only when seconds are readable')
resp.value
3.41
